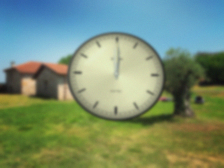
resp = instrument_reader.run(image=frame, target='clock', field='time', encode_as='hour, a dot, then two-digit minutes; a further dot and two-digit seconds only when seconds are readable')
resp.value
12.00
